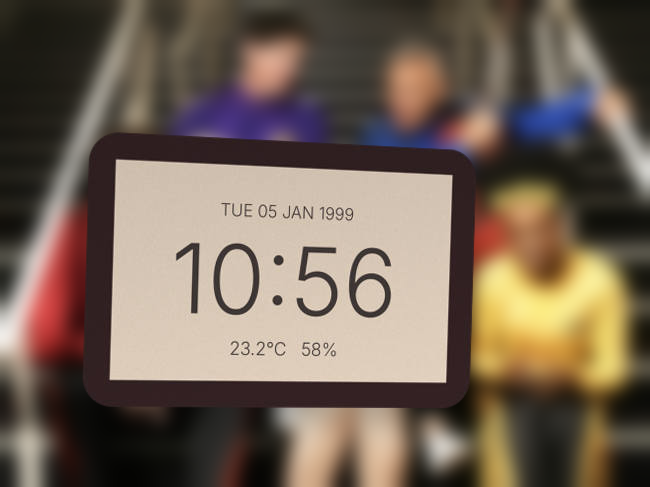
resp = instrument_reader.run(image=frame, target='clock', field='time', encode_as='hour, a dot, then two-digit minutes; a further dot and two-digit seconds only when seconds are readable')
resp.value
10.56
